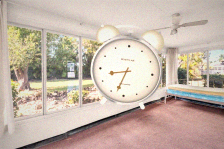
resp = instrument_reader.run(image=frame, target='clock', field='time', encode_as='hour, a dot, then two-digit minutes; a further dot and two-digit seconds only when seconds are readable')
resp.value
8.33
